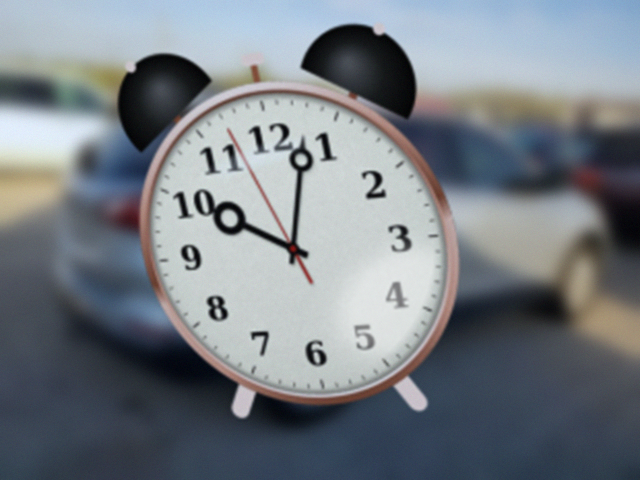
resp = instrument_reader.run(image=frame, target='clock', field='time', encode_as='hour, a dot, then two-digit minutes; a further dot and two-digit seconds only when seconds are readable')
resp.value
10.02.57
